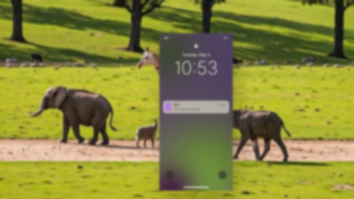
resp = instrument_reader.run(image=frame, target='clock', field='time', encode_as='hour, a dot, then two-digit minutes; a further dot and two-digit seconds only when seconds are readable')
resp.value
10.53
